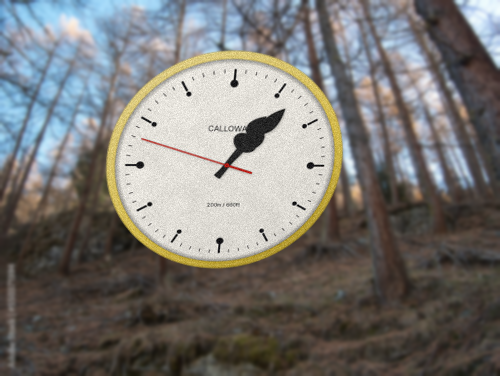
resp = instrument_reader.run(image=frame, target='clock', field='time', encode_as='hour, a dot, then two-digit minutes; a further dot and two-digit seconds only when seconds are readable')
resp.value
1.06.48
